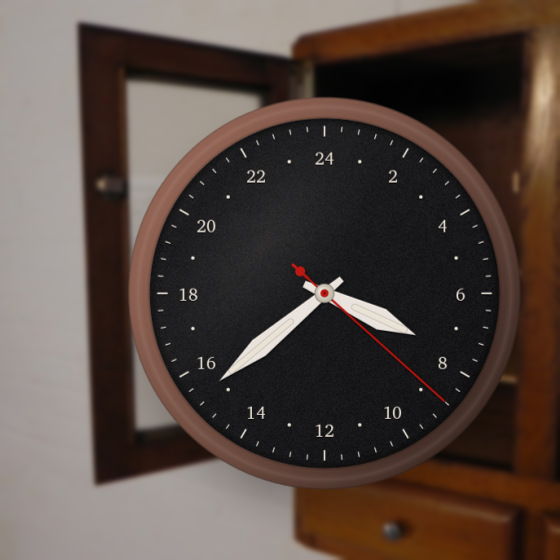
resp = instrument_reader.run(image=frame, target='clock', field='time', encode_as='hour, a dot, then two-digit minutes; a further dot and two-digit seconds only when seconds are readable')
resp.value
7.38.22
